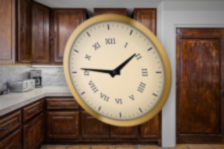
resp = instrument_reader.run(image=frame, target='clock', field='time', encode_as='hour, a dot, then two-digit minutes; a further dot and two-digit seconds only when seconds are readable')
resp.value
1.46
